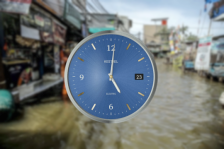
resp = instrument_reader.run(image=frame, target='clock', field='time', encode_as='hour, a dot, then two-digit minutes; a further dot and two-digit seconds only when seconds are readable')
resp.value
5.01
